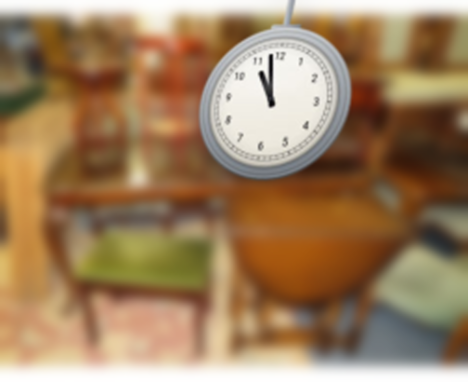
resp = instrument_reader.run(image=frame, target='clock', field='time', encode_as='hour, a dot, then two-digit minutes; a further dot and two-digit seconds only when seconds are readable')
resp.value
10.58
